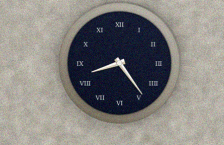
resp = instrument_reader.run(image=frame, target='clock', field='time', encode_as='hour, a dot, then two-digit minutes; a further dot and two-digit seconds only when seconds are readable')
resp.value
8.24
